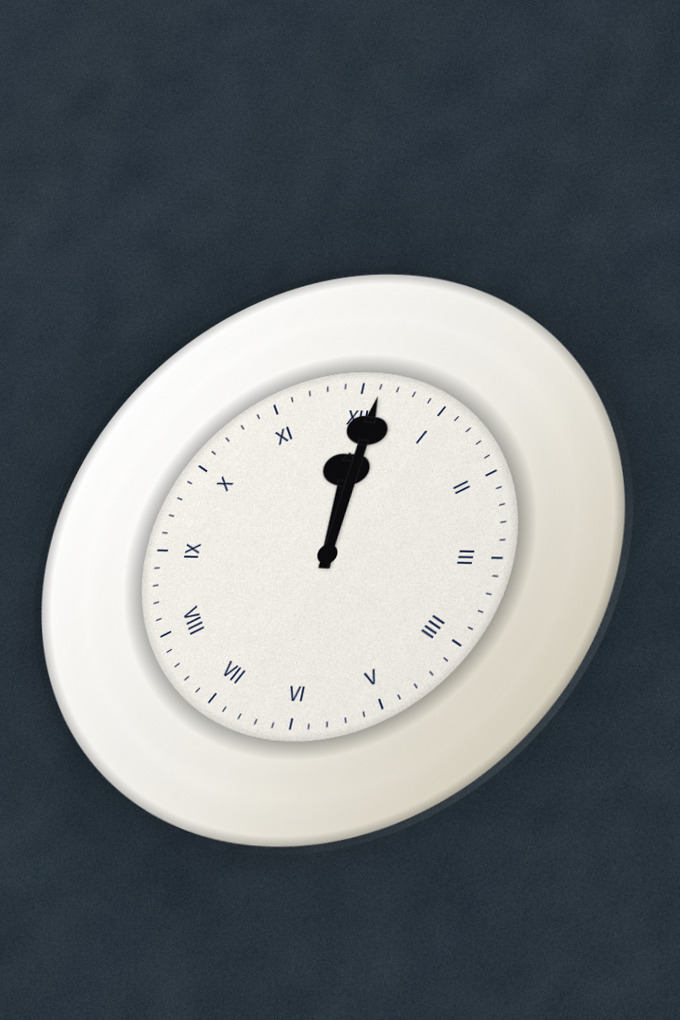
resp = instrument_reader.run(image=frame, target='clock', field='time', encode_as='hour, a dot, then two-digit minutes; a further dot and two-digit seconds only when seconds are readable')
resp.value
12.01
